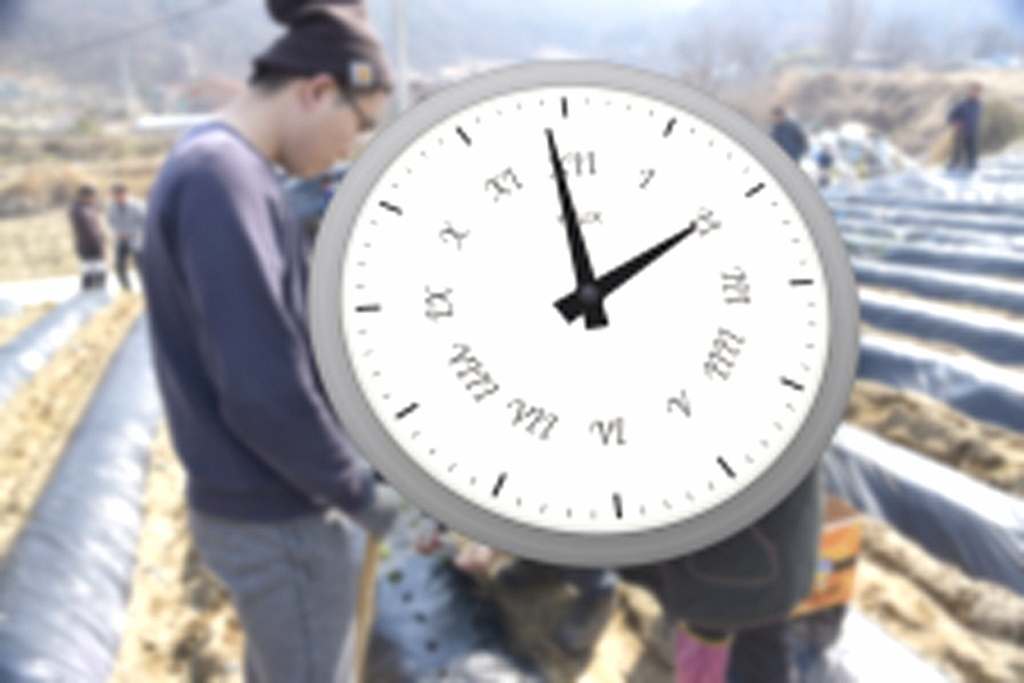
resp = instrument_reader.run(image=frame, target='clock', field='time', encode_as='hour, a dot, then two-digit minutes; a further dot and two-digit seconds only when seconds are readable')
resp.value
1.59
